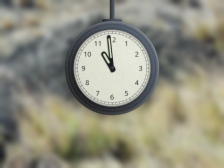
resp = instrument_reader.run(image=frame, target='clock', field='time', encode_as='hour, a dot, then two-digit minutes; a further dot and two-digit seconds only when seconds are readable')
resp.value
10.59
